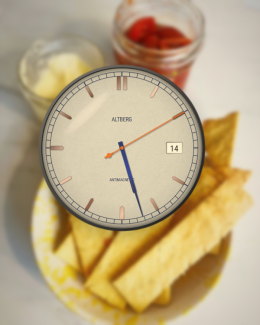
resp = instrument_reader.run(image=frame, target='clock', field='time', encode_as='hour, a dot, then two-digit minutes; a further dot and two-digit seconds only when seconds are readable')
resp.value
5.27.10
